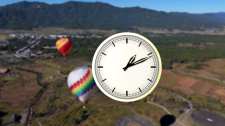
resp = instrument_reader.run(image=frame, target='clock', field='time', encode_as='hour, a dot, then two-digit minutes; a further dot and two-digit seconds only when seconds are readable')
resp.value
1.11
